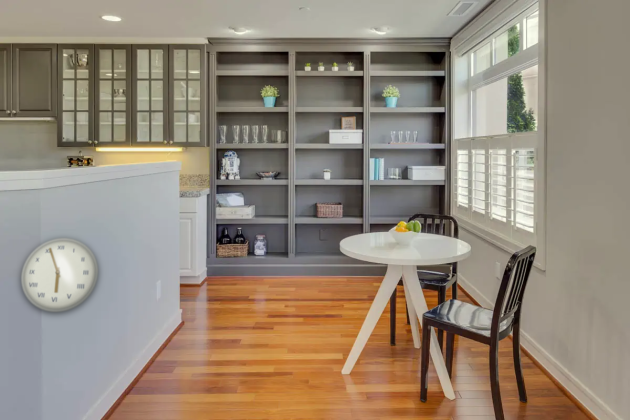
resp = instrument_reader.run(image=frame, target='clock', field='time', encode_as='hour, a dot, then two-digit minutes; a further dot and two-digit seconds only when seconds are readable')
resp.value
5.56
